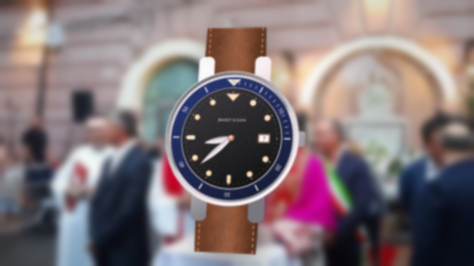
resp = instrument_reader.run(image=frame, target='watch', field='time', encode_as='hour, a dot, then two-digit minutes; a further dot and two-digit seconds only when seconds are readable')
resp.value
8.38
